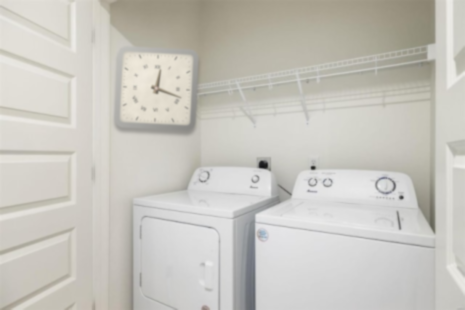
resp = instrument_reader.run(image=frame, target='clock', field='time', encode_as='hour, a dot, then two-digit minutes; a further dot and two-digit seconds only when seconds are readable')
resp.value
12.18
